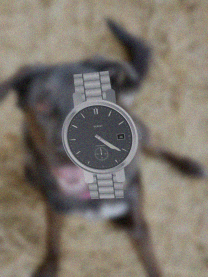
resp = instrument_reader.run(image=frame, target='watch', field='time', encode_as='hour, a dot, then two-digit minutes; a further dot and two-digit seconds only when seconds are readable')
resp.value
4.21
